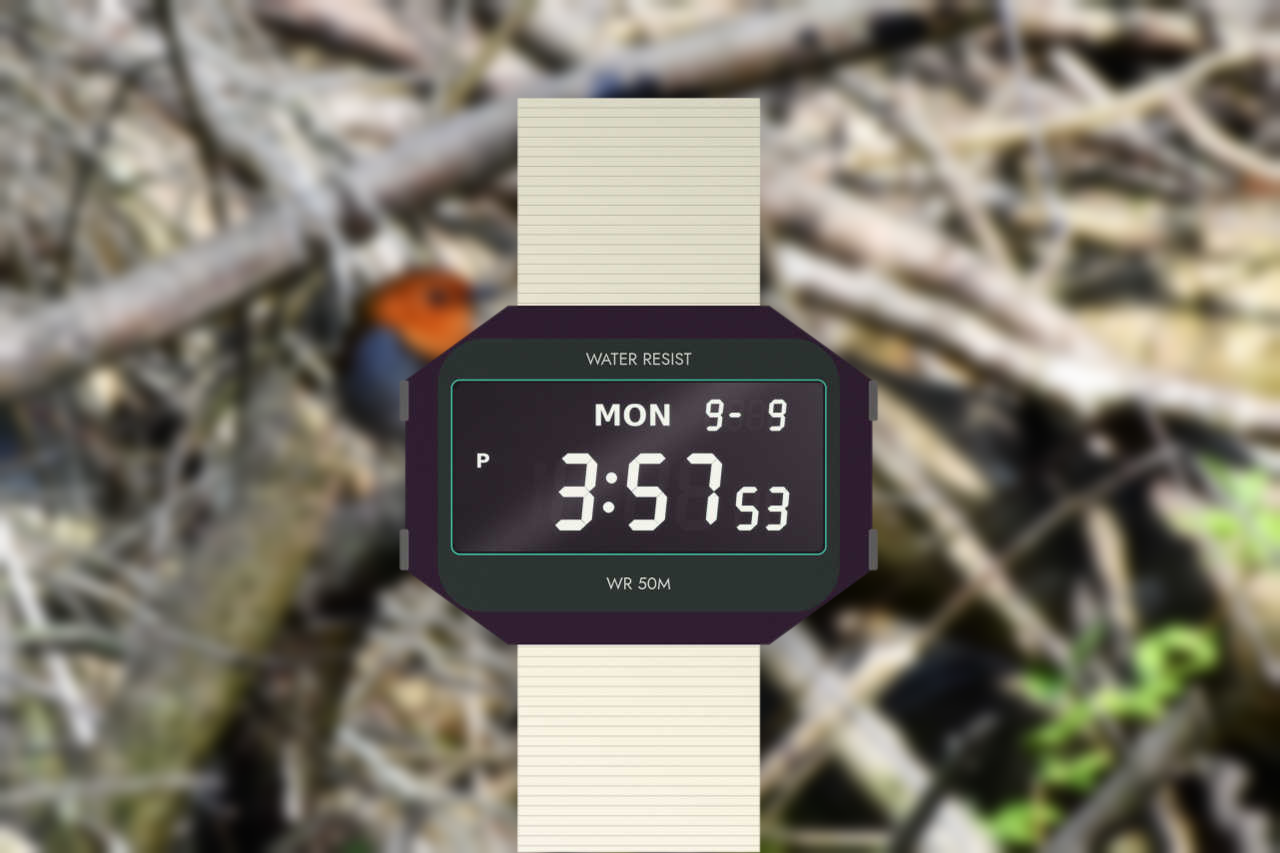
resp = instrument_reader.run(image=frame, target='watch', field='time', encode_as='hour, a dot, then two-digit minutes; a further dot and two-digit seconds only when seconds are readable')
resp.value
3.57.53
